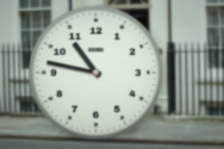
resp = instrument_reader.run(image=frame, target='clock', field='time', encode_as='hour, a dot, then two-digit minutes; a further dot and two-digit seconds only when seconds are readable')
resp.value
10.47
